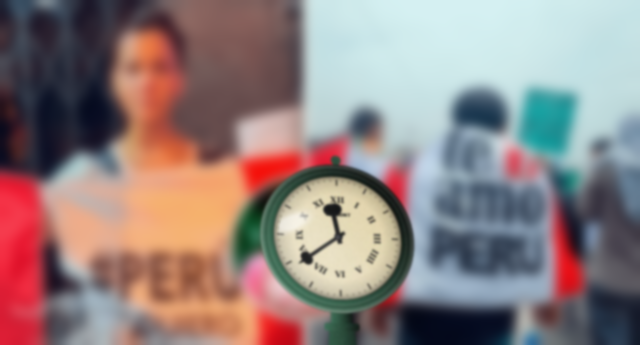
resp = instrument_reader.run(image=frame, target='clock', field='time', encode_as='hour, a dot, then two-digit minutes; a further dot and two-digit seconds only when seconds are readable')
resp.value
11.39
